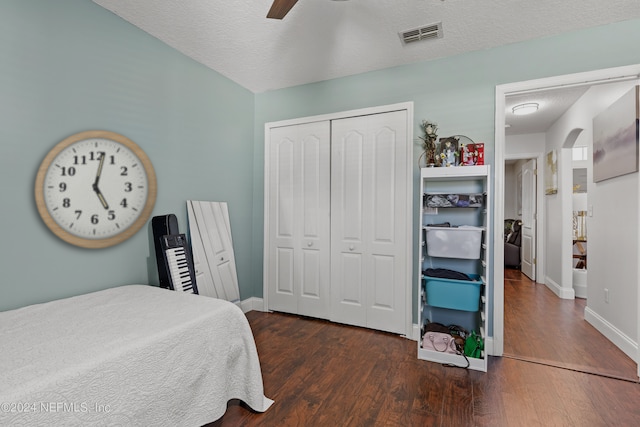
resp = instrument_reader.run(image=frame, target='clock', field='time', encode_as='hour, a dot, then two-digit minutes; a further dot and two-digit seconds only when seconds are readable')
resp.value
5.02
